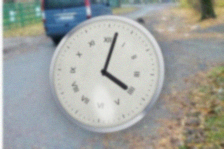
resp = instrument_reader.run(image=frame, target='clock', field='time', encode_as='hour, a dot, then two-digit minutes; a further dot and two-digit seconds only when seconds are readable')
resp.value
4.02
